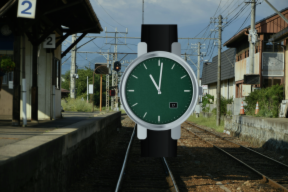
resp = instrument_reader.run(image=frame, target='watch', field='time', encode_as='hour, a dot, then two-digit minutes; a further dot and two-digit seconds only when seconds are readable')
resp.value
11.01
